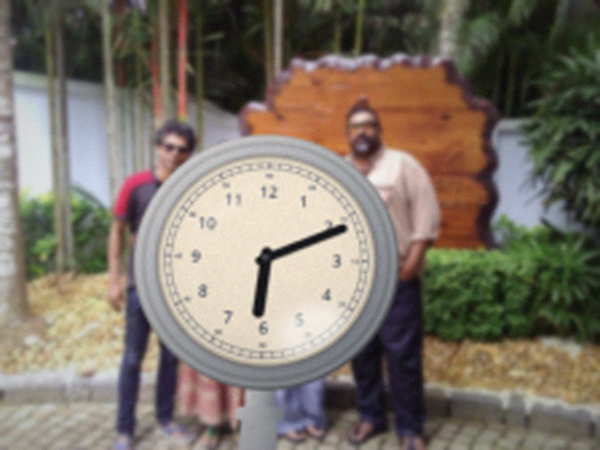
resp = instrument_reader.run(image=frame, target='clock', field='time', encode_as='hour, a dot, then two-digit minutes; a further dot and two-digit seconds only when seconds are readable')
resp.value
6.11
